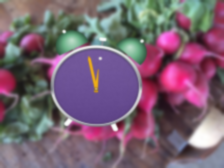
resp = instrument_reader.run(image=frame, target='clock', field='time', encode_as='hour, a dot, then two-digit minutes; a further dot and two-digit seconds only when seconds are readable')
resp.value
11.57
